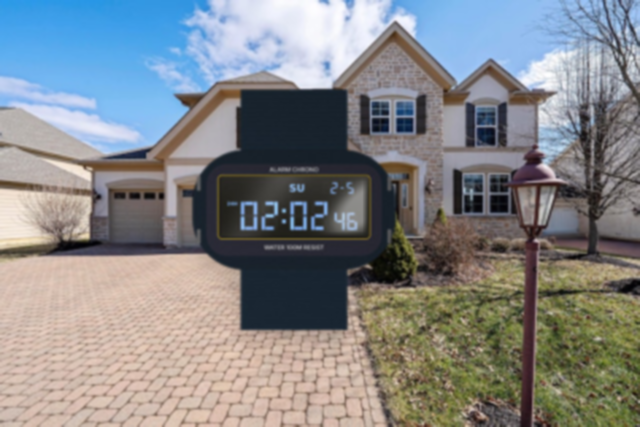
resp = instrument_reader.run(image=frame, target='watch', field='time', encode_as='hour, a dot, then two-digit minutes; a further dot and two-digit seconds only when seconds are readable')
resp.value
2.02.46
